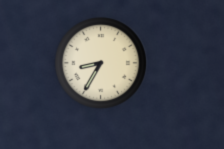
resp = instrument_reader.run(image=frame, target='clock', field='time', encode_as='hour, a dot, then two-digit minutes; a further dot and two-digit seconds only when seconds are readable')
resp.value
8.35
